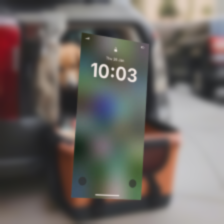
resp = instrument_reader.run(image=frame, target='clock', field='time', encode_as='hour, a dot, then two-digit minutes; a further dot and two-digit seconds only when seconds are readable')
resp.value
10.03
